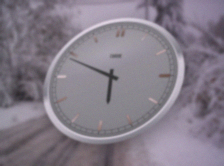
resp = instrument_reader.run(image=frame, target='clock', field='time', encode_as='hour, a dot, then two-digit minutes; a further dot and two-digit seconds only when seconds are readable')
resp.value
5.49
